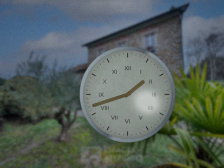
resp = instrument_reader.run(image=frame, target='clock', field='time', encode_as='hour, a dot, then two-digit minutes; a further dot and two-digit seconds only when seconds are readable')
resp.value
1.42
